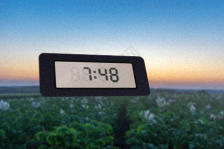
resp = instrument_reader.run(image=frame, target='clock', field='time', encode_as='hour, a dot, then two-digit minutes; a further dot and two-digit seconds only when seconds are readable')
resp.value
7.48
